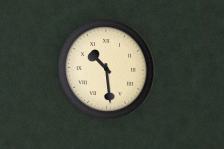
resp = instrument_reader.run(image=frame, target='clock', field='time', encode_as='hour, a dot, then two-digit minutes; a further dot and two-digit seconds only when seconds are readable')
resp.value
10.29
